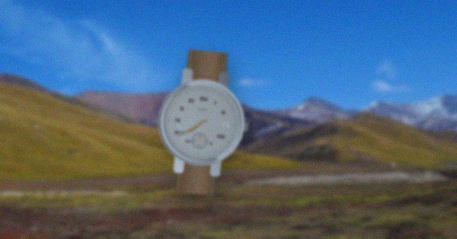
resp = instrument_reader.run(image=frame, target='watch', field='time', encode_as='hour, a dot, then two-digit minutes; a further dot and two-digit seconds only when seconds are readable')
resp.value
7.39
